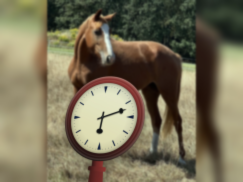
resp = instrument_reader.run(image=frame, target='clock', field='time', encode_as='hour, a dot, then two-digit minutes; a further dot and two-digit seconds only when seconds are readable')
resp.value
6.12
